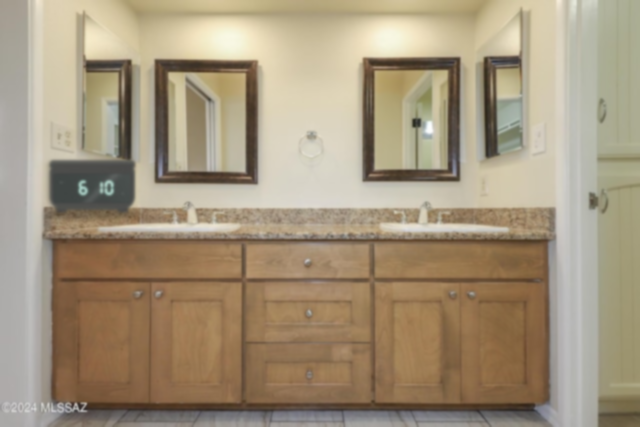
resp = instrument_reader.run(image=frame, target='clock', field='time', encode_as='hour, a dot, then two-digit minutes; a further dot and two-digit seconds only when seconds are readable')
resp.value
6.10
